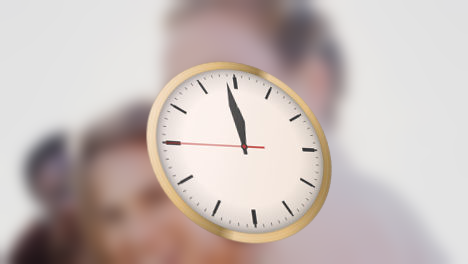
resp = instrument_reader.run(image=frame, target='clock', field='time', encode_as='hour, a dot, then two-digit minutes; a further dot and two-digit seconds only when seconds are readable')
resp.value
11.58.45
